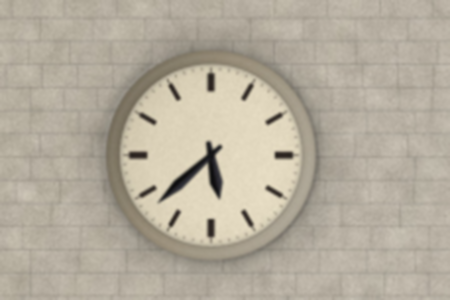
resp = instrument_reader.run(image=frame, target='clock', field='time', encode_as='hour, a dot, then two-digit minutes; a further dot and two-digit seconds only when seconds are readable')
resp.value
5.38
